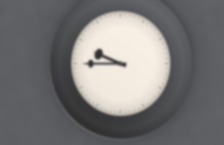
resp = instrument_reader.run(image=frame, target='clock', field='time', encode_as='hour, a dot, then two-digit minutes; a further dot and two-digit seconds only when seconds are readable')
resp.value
9.45
